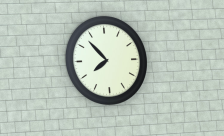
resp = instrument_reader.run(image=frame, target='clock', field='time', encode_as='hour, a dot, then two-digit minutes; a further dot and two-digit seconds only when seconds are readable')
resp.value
7.53
